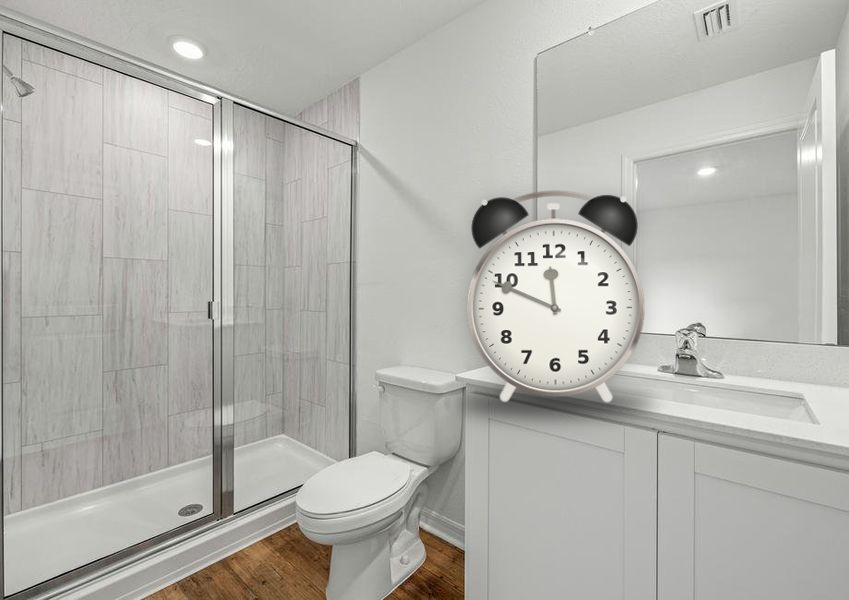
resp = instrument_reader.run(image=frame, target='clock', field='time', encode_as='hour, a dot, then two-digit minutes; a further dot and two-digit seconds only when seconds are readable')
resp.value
11.49
